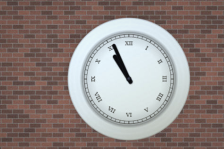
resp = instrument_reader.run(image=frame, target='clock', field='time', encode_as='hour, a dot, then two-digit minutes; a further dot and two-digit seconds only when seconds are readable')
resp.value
10.56
